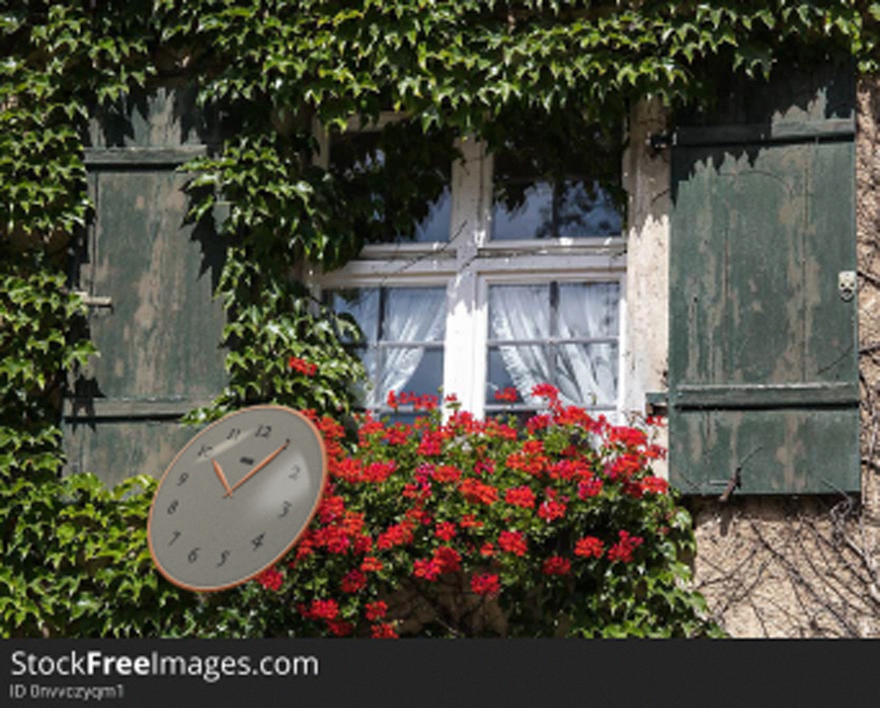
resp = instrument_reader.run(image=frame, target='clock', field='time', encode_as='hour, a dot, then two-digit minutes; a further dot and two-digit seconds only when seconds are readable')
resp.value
10.05
